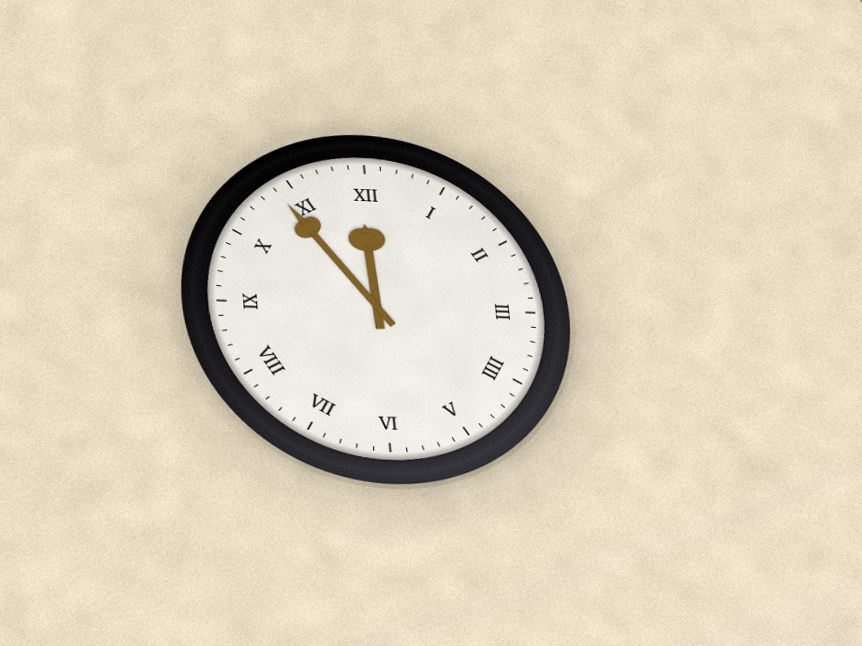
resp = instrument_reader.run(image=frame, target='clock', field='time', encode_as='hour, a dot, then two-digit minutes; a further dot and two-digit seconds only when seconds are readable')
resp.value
11.54
